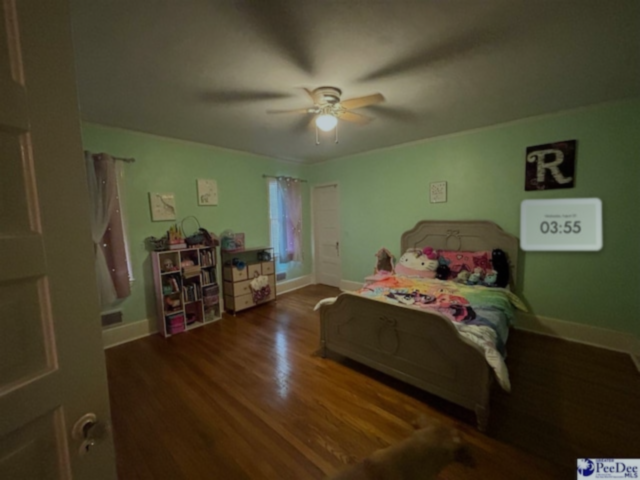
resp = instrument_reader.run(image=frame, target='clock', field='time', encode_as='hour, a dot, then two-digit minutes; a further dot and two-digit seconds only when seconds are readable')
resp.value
3.55
